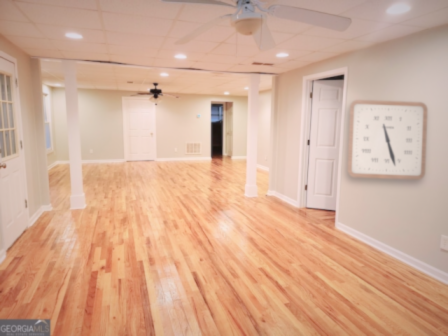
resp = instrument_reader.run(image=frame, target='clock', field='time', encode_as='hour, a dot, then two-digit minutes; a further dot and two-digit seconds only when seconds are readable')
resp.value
11.27
